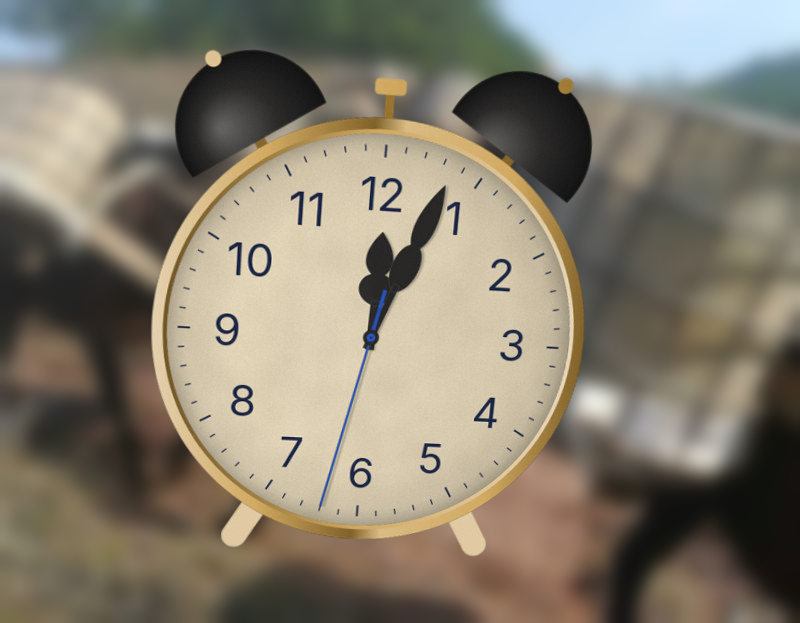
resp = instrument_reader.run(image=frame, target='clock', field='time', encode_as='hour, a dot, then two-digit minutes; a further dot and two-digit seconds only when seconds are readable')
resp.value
12.03.32
